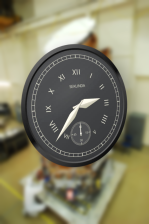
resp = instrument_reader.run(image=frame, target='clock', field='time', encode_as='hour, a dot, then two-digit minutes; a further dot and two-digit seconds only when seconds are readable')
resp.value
2.37
